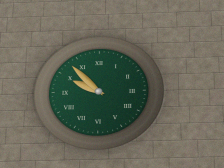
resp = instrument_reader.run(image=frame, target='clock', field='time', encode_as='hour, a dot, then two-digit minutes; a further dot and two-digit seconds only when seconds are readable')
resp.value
9.53
